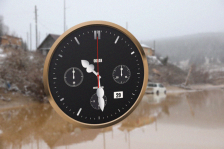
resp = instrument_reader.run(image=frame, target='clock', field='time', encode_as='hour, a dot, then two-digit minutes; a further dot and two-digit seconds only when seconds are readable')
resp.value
10.29
